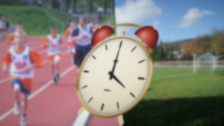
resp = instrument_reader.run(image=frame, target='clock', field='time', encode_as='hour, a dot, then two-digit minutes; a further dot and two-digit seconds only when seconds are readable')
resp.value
4.00
